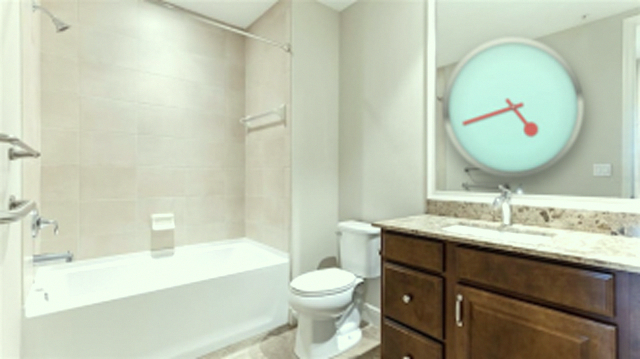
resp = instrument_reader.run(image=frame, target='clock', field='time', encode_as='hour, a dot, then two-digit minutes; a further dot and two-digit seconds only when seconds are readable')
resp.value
4.42
